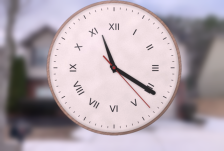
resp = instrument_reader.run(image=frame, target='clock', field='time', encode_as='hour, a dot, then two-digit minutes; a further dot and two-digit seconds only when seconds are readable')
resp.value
11.20.23
